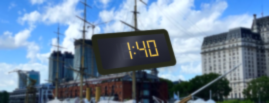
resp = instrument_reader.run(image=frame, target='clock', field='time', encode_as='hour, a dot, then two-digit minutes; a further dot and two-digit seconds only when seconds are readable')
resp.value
1.40
